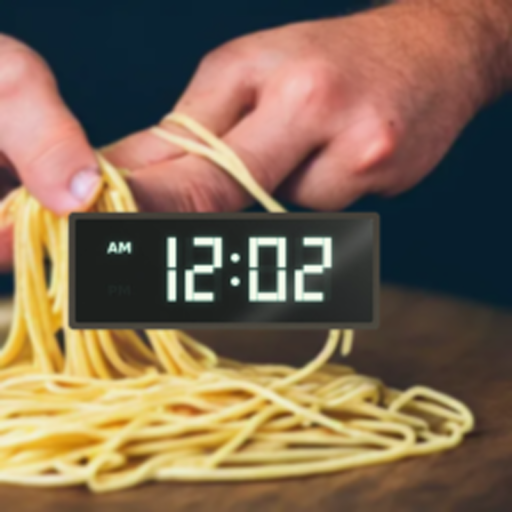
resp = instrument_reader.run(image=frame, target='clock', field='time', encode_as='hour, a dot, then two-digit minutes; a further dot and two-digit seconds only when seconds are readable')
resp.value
12.02
